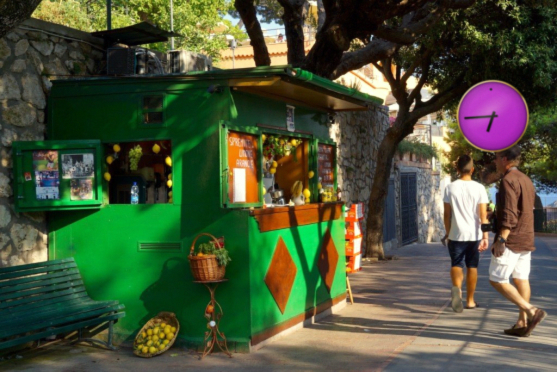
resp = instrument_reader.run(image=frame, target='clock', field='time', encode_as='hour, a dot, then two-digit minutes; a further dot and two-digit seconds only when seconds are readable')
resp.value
6.45
